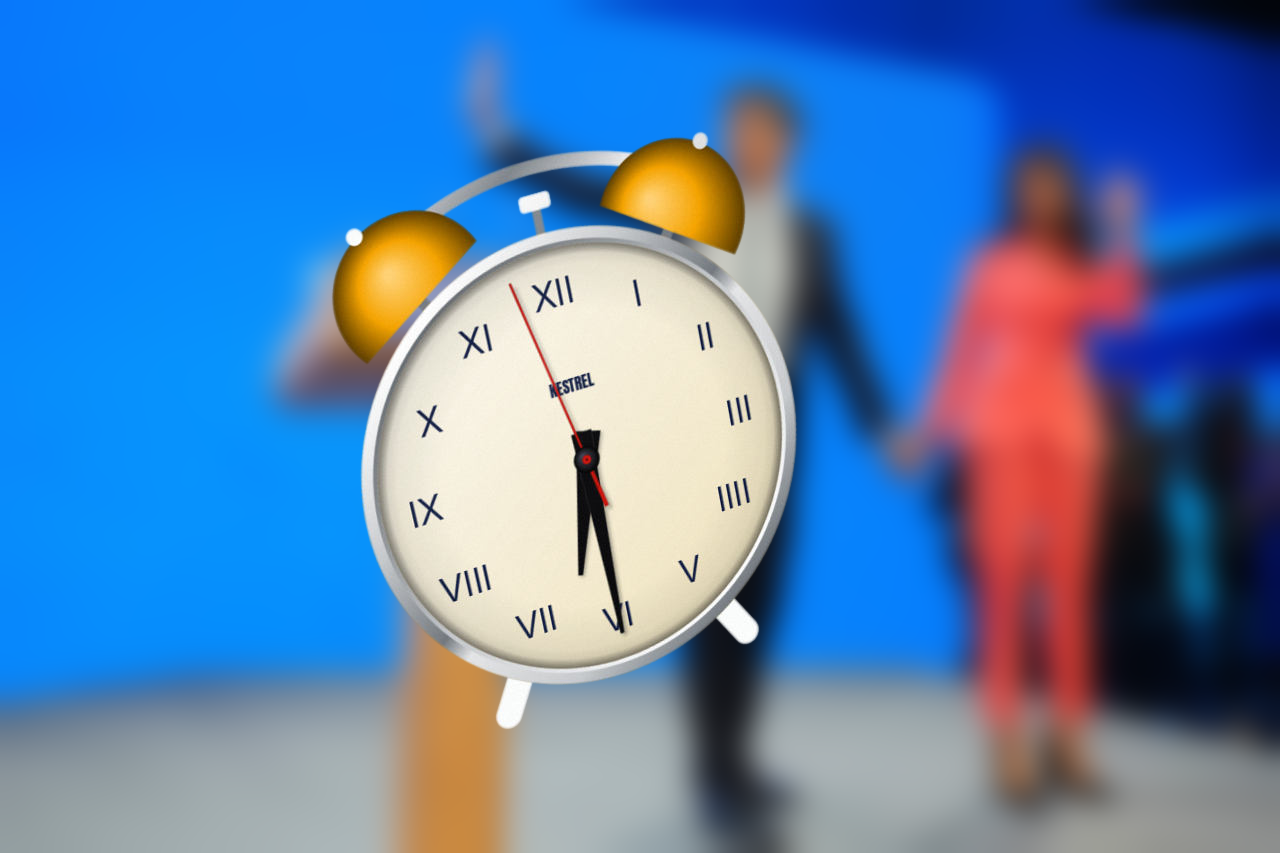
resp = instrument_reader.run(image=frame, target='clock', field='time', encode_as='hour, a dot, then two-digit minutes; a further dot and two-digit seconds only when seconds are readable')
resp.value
6.29.58
